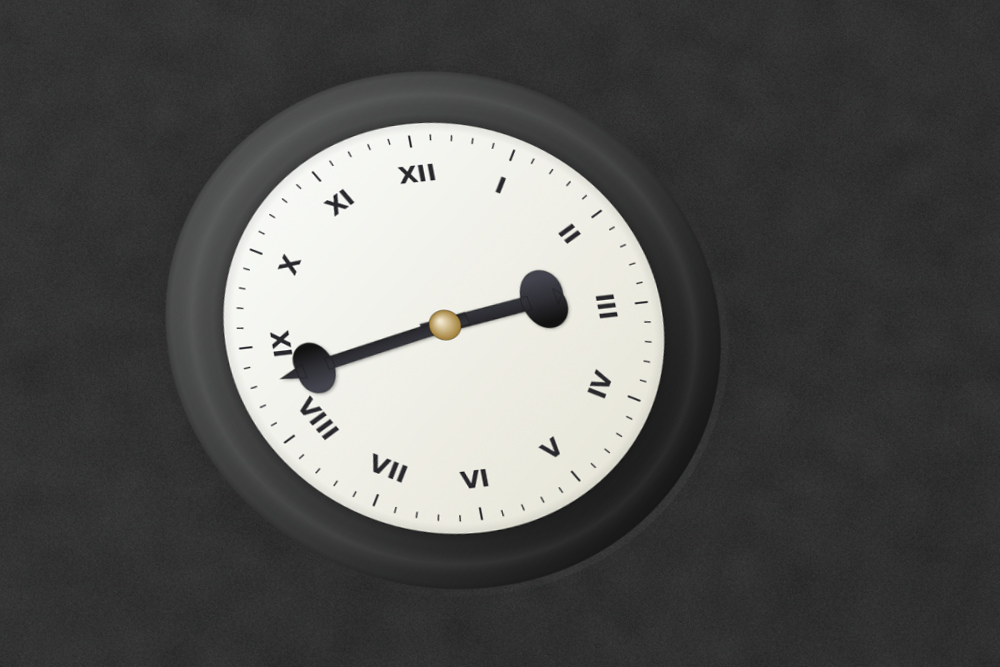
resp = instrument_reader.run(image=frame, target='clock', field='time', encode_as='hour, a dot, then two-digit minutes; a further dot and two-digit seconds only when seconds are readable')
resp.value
2.43
